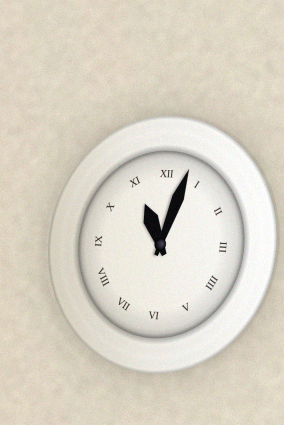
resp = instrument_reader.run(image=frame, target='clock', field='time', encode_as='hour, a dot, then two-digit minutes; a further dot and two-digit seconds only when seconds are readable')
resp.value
11.03
